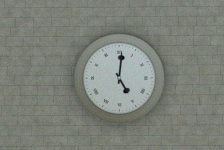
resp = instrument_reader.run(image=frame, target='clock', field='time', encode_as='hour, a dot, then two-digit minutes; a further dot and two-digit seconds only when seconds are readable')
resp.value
5.01
